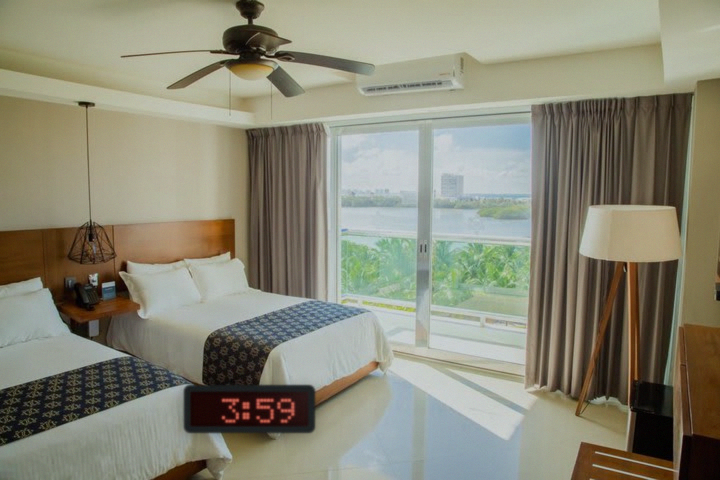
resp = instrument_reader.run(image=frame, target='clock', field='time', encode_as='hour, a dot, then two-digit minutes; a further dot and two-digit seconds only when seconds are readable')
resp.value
3.59
